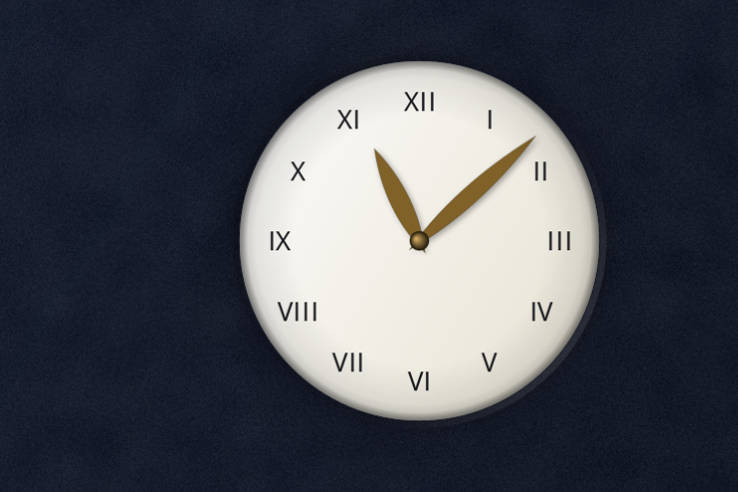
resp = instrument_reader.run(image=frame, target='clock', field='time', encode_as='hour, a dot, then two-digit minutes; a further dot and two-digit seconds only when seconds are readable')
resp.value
11.08
